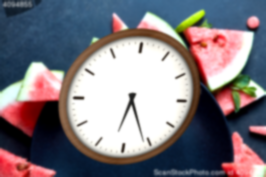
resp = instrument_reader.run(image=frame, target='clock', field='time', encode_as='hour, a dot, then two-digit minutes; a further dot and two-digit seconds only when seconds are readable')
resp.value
6.26
